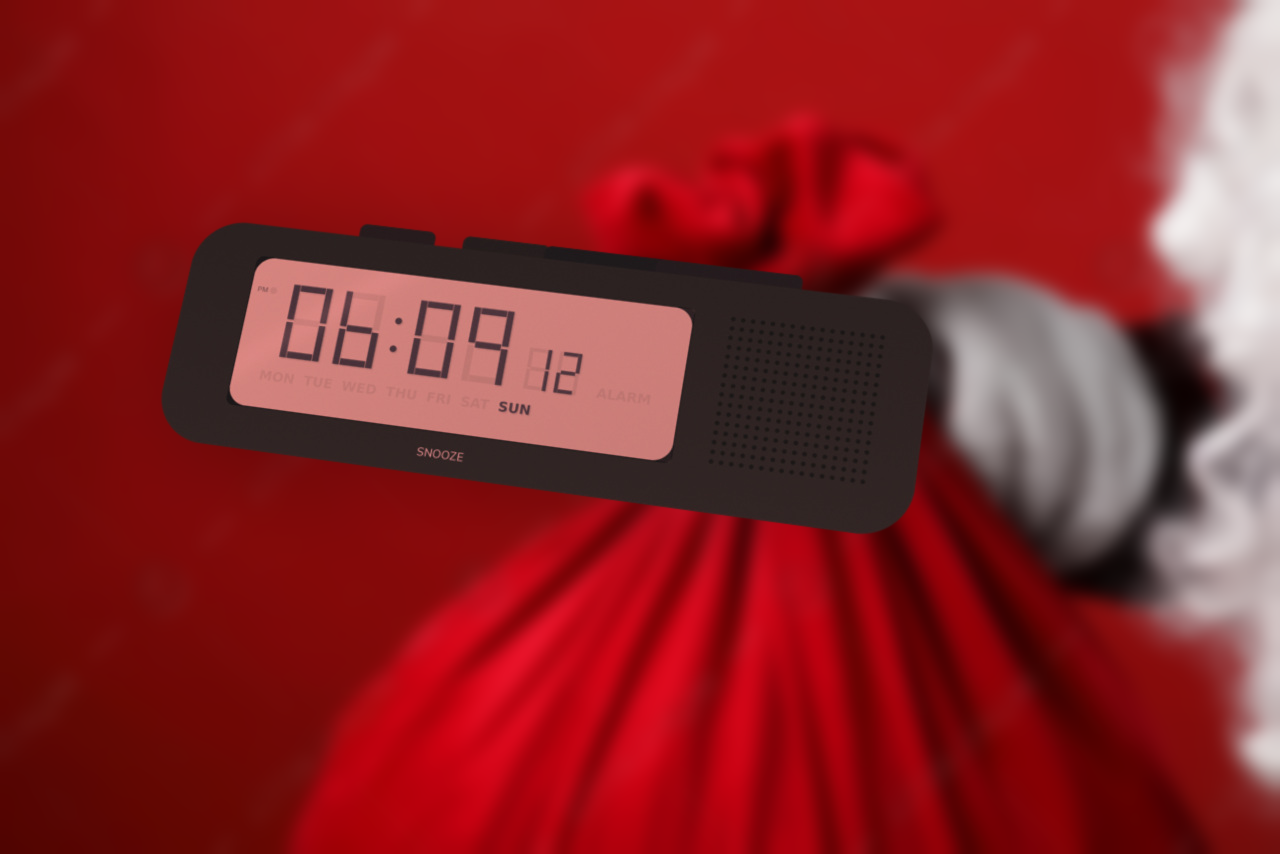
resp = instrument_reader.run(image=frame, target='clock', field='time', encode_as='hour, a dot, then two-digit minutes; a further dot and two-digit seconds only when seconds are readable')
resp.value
6.09.12
